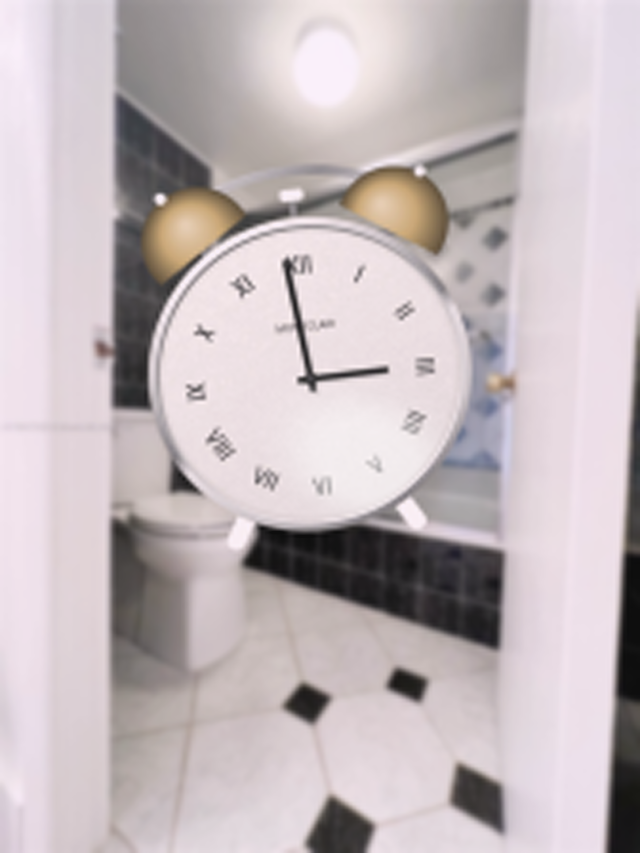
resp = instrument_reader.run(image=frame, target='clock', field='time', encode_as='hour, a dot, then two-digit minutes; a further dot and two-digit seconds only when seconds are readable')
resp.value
2.59
